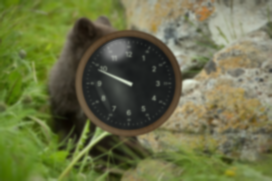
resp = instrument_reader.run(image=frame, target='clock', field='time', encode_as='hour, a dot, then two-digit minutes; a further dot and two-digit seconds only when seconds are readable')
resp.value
9.49
